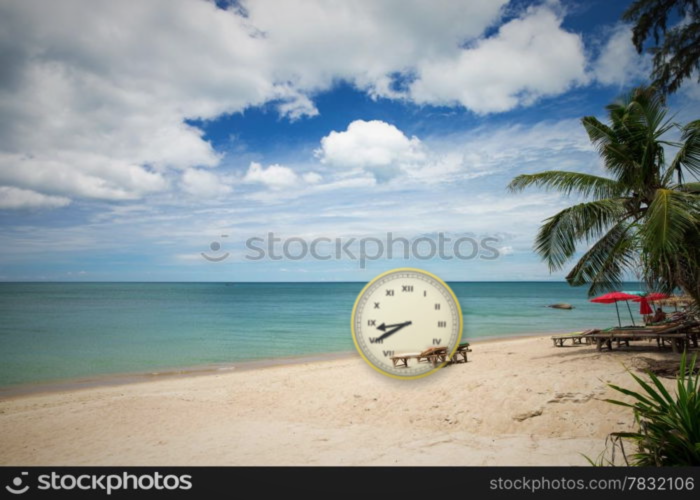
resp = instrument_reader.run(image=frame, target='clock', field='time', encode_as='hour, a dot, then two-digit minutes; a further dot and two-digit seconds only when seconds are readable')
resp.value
8.40
